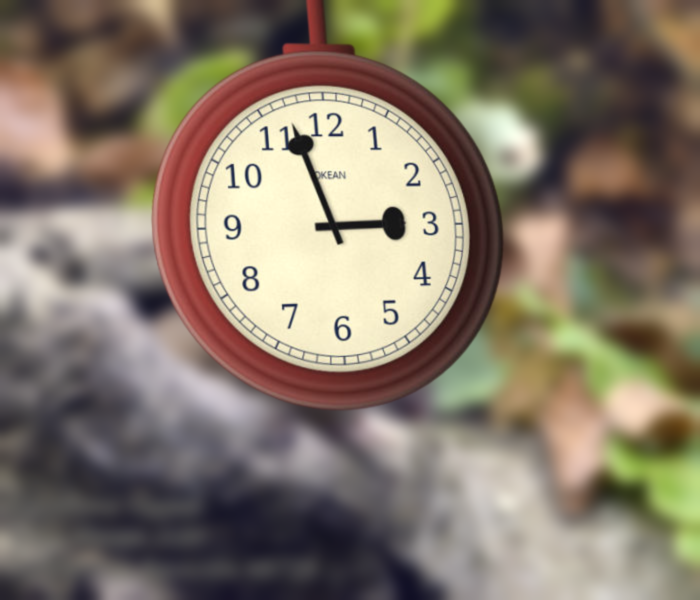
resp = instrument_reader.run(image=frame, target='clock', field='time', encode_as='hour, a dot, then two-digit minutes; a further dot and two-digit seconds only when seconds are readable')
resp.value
2.57
